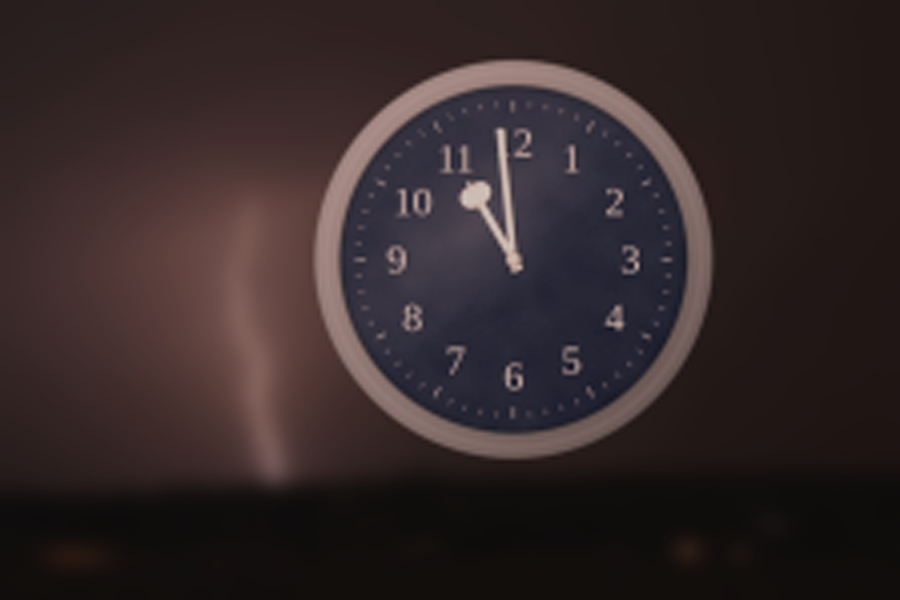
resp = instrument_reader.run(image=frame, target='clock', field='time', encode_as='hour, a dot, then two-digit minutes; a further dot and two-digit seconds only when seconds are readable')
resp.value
10.59
